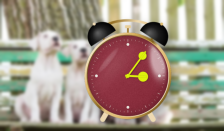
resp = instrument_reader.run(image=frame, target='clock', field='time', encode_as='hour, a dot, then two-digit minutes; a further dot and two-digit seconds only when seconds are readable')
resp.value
3.06
